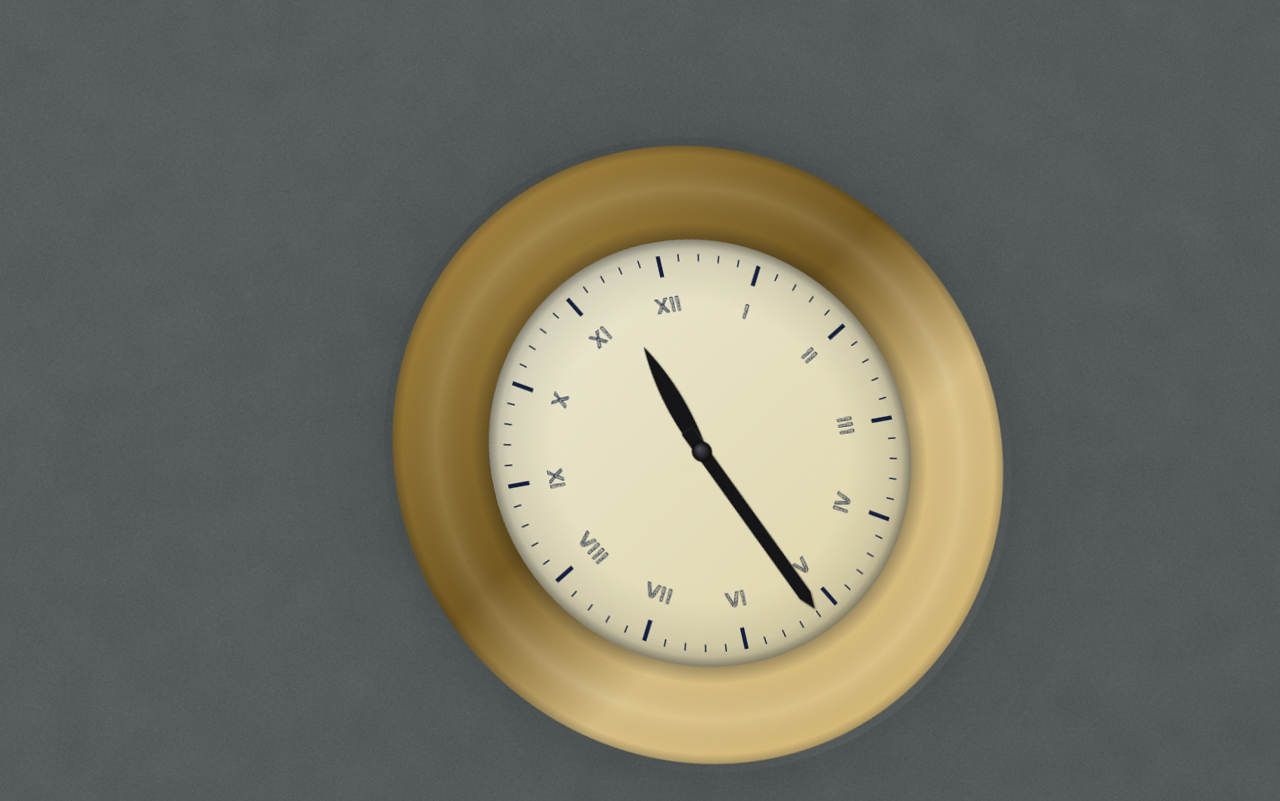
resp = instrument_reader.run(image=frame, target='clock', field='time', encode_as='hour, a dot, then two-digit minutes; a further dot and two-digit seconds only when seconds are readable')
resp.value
11.26
